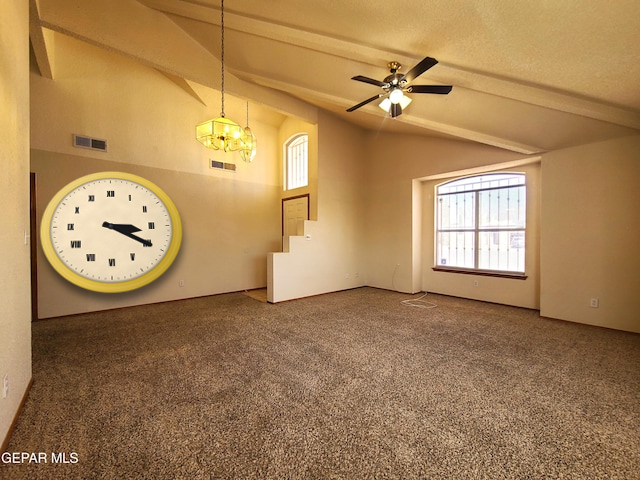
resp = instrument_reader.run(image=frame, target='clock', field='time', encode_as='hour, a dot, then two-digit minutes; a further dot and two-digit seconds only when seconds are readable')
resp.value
3.20
